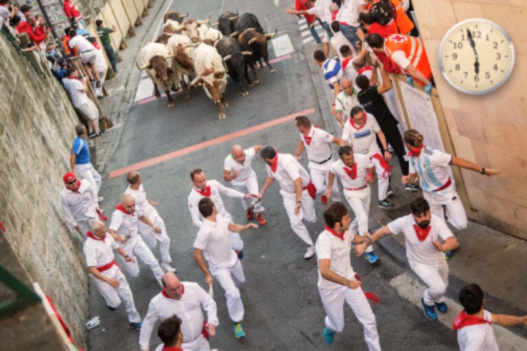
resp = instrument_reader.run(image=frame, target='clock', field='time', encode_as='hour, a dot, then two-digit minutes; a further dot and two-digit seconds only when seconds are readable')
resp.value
5.57
